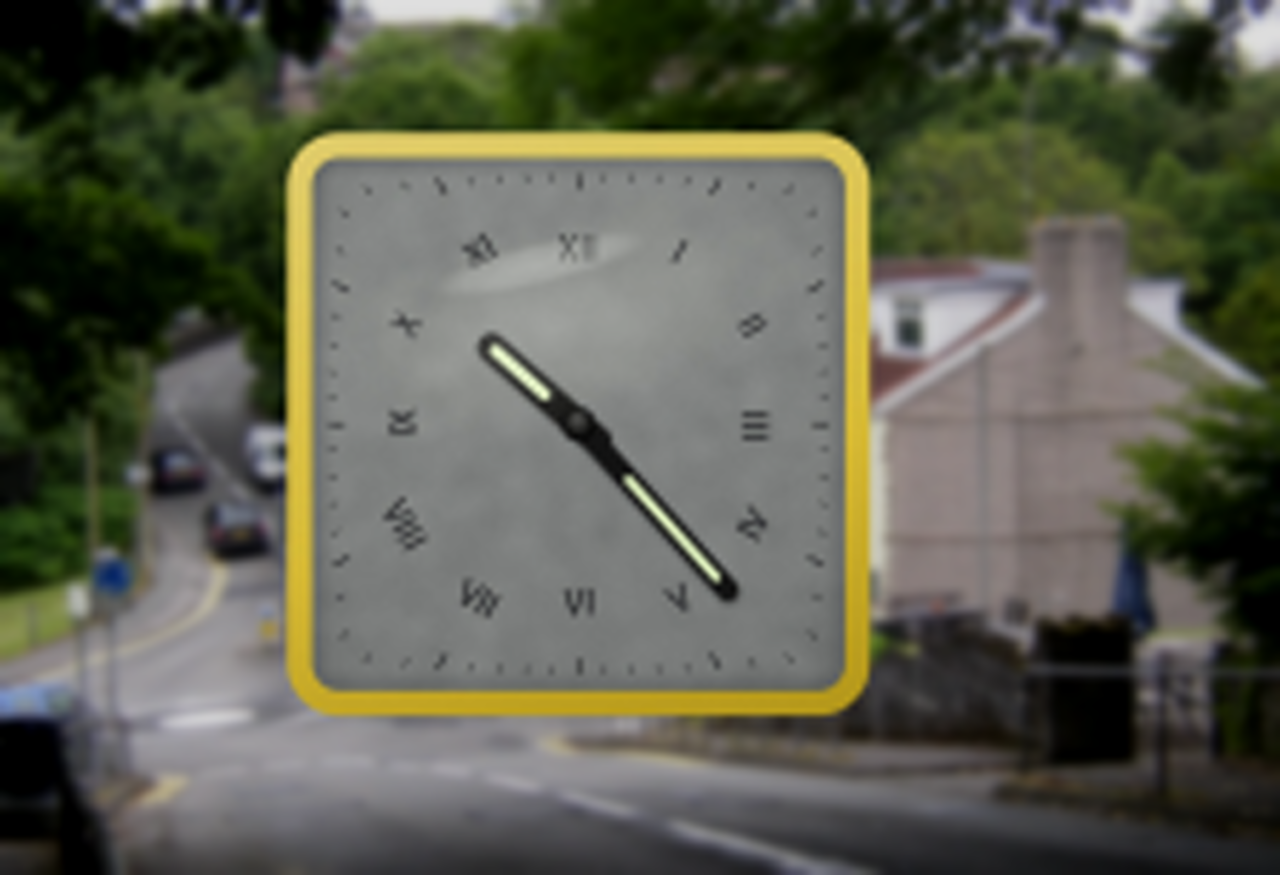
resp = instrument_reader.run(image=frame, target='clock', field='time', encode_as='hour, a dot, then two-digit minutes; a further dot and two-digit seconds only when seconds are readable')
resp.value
10.23
